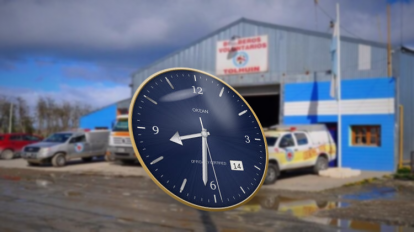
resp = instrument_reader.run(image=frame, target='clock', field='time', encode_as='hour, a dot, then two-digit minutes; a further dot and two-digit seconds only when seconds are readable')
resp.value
8.31.29
